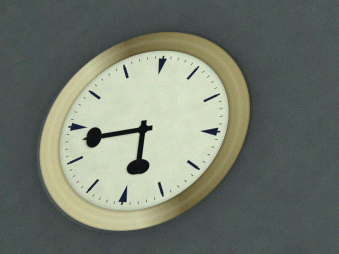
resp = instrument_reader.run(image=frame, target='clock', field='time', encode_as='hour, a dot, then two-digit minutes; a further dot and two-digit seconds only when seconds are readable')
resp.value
5.43
